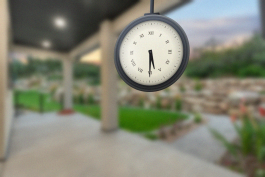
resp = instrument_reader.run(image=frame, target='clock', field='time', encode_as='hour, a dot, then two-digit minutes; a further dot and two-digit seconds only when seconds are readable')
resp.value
5.30
